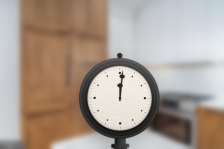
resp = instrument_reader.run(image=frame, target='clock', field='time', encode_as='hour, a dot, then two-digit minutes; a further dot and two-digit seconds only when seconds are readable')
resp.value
12.01
